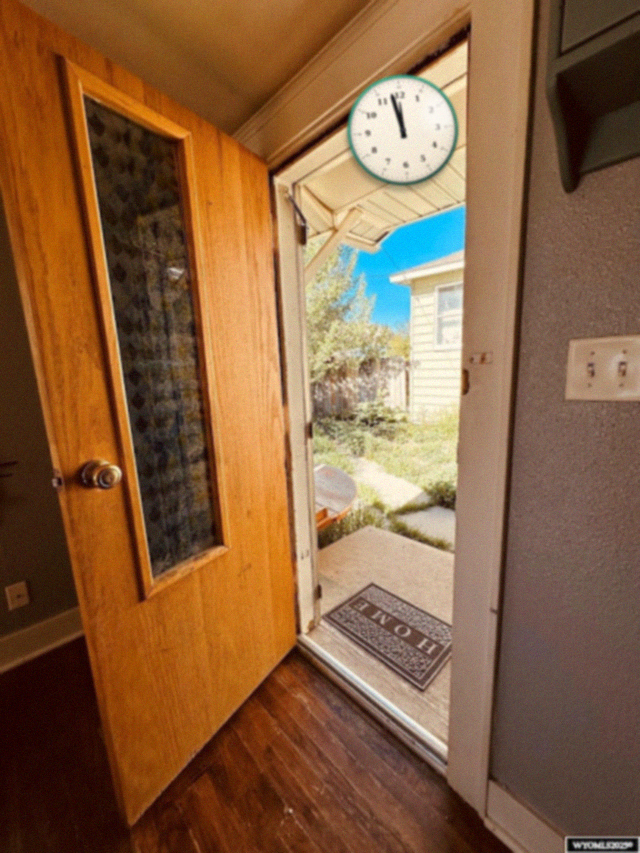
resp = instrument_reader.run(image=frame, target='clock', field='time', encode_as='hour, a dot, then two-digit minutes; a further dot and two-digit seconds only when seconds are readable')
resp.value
11.58
